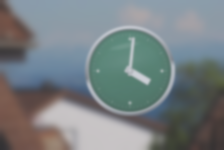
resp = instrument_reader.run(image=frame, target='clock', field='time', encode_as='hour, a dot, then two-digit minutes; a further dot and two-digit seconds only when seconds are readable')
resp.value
4.01
